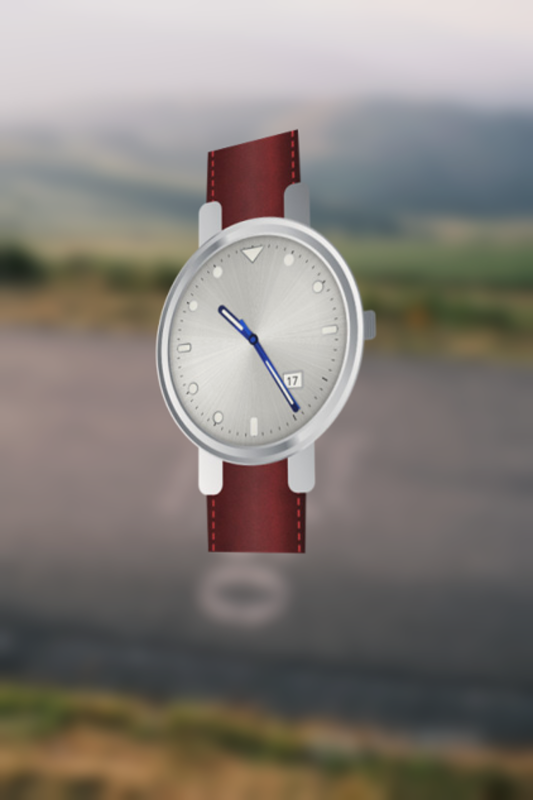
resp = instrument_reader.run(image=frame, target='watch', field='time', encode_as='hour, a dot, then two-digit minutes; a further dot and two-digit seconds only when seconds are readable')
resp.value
10.24.24
